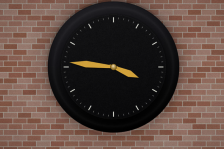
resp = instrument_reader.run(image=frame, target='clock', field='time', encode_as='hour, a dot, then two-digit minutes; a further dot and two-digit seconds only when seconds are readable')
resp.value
3.46
